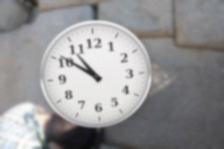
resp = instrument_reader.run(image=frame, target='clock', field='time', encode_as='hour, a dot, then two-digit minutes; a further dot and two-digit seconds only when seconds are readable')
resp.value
10.51
